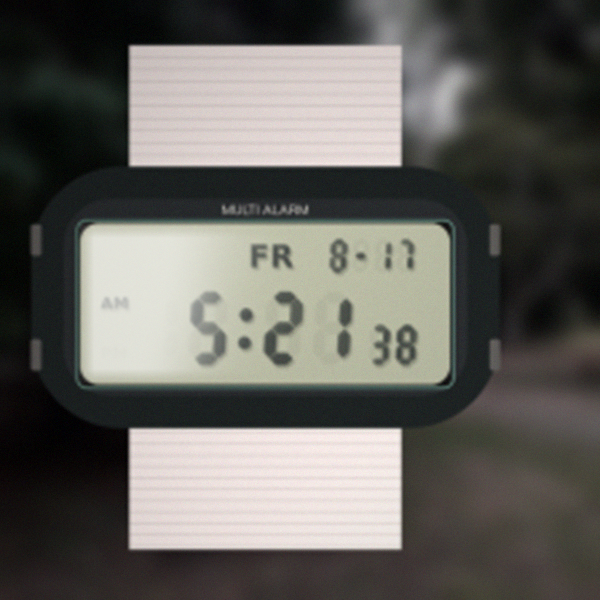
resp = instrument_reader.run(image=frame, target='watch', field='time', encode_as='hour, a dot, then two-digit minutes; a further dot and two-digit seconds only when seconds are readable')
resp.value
5.21.38
